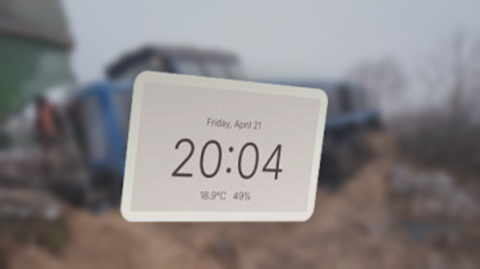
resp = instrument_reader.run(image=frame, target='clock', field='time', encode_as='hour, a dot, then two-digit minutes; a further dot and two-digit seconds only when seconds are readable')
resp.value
20.04
